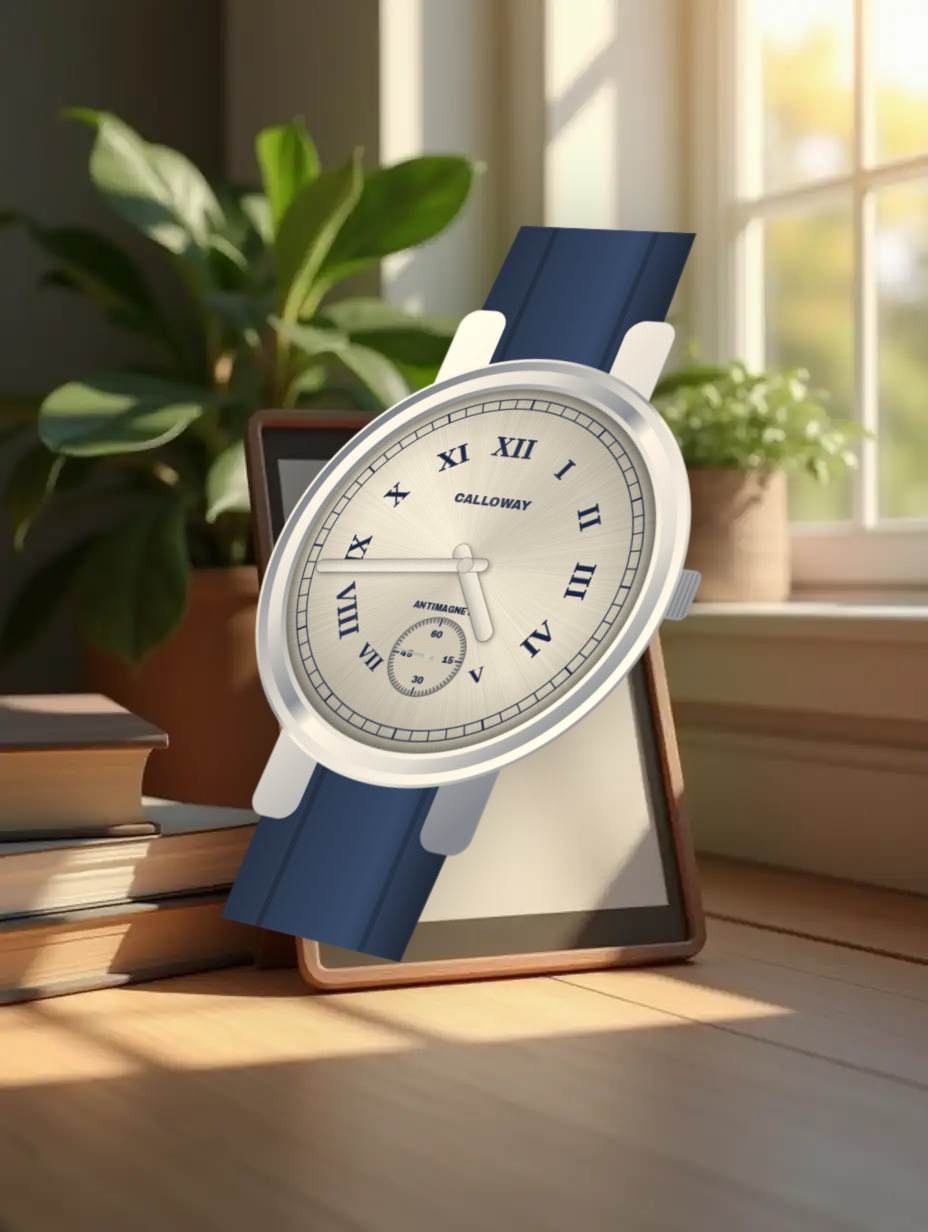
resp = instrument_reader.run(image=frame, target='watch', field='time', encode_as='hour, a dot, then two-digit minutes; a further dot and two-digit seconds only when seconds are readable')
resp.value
4.43.46
